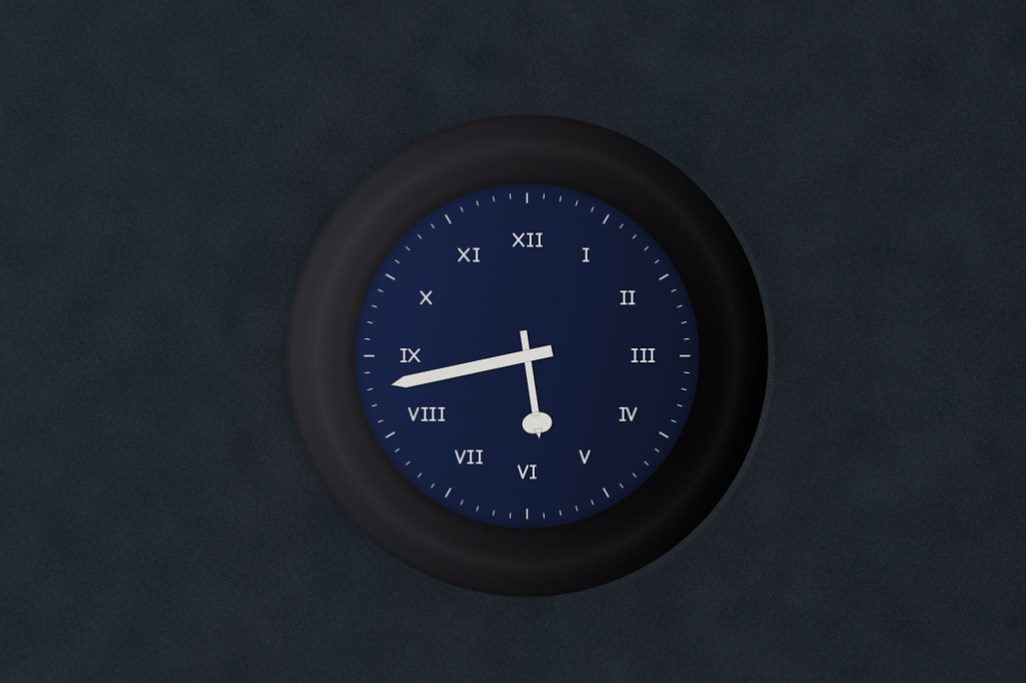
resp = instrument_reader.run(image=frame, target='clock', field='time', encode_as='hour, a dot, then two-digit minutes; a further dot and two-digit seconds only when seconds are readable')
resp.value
5.43
